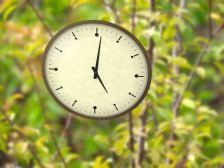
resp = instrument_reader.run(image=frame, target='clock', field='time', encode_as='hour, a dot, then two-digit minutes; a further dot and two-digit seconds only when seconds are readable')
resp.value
5.01
